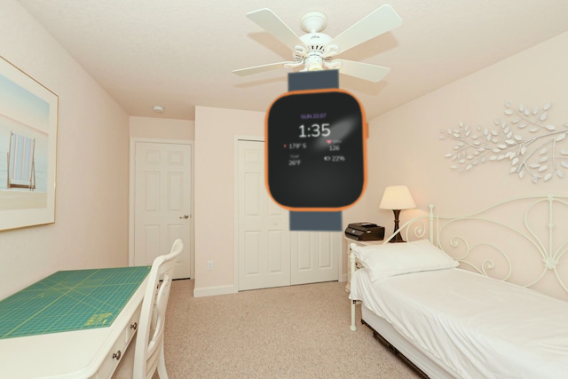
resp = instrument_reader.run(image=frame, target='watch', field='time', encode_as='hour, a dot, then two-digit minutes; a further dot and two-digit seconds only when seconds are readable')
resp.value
1.35
